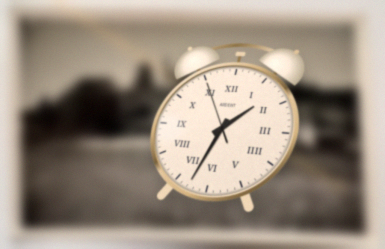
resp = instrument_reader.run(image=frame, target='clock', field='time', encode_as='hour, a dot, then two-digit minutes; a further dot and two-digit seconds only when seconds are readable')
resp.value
1.32.55
